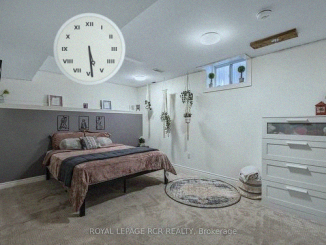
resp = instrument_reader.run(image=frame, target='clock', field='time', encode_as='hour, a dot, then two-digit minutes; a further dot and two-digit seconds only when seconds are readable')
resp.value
5.29
